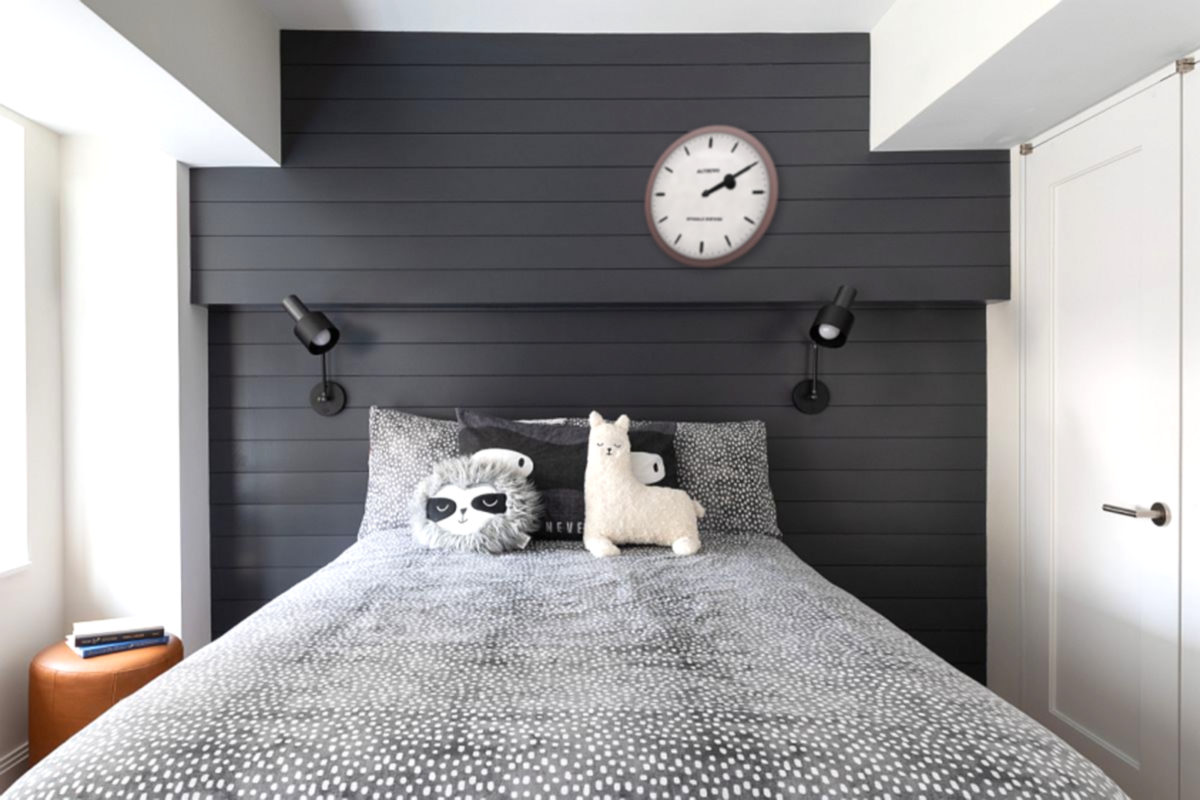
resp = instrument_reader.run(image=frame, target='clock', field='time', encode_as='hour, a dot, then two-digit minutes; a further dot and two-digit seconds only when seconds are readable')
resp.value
2.10
